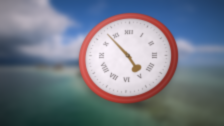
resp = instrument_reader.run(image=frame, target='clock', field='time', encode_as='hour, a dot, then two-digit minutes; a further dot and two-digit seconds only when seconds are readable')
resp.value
4.53
